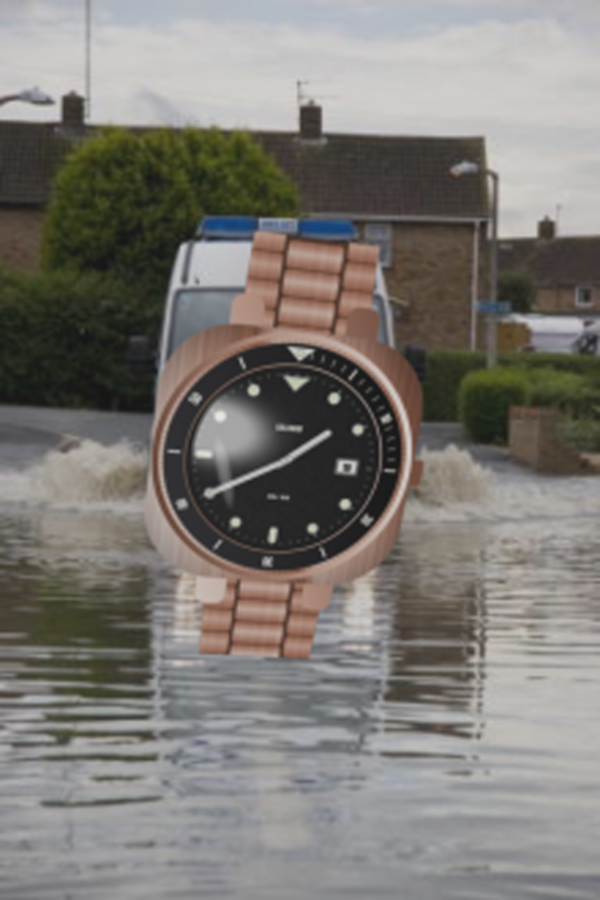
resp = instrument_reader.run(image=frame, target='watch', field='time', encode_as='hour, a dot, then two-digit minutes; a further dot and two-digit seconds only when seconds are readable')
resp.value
1.40
